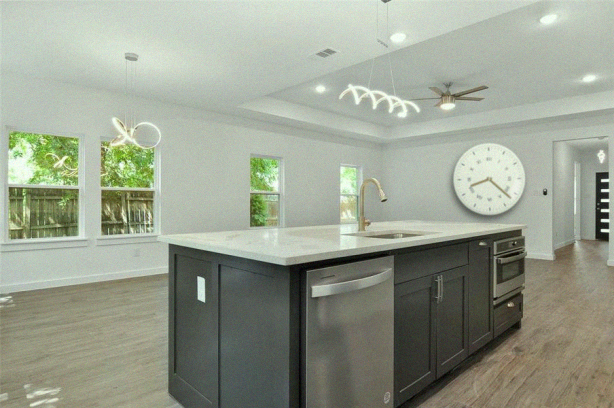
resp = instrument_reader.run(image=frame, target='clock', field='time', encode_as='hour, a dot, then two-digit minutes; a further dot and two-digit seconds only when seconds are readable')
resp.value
8.22
